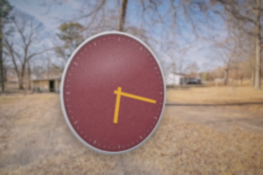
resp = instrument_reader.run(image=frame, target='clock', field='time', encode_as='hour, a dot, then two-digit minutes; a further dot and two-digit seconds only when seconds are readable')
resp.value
6.17
